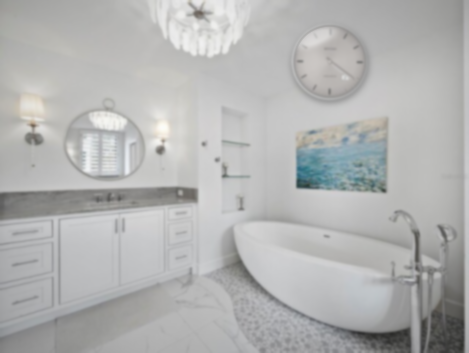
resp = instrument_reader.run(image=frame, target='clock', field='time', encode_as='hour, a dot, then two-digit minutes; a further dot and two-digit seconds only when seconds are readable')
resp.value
4.21
